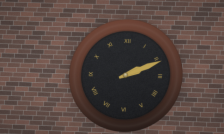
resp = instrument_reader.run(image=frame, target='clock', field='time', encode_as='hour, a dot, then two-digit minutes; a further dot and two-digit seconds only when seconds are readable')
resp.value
2.11
